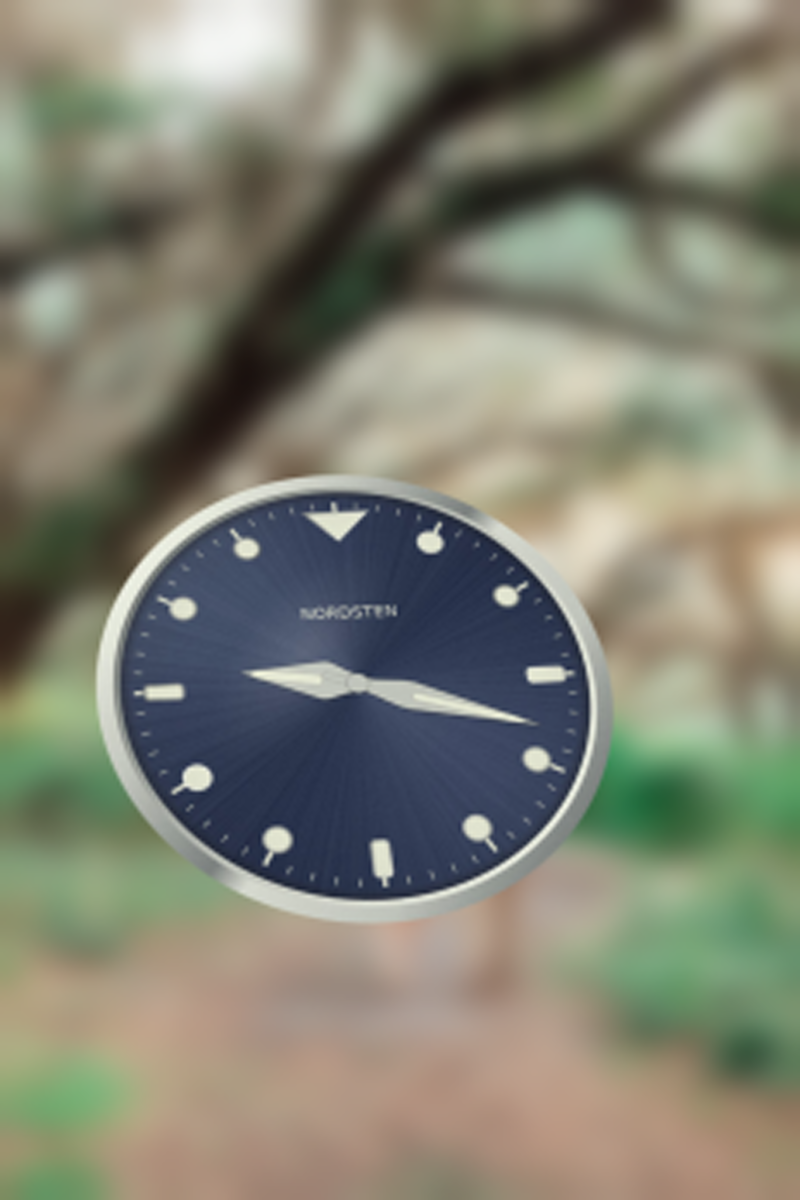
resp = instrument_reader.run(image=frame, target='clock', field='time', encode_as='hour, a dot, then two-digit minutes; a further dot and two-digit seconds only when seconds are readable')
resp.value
9.18
